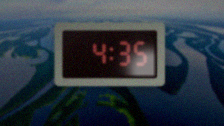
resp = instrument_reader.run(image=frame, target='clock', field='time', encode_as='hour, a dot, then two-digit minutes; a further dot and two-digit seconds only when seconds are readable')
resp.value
4.35
